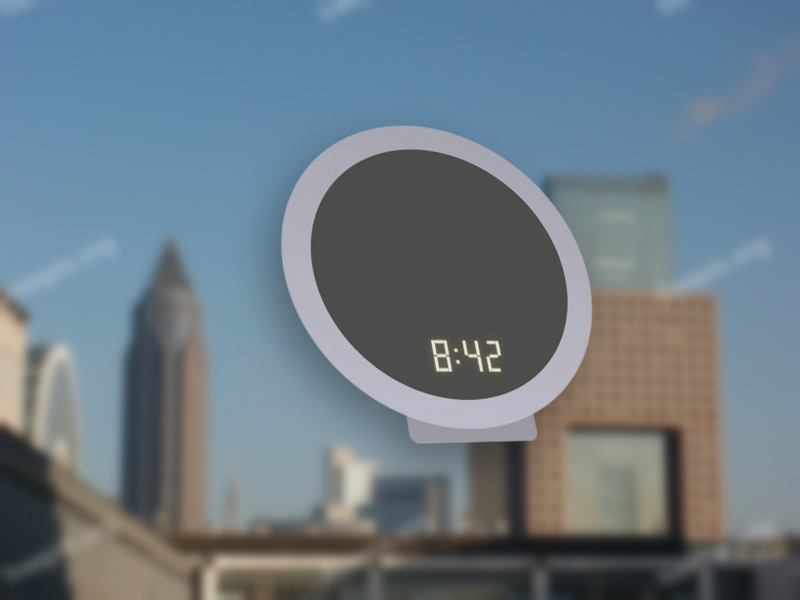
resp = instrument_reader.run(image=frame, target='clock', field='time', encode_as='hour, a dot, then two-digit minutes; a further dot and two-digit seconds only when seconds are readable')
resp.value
8.42
